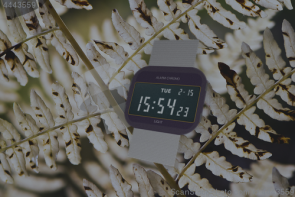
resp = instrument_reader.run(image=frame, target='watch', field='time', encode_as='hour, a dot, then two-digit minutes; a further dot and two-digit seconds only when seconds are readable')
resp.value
15.54.23
